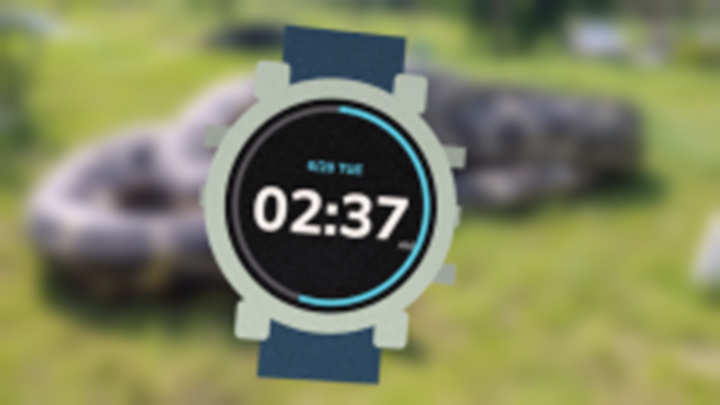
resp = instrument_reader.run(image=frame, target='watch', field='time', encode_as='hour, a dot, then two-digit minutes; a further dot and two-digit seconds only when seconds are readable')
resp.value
2.37
